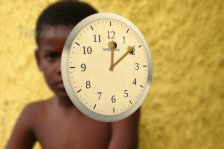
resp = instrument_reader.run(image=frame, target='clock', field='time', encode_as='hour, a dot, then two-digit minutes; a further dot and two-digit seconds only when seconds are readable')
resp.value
12.09
